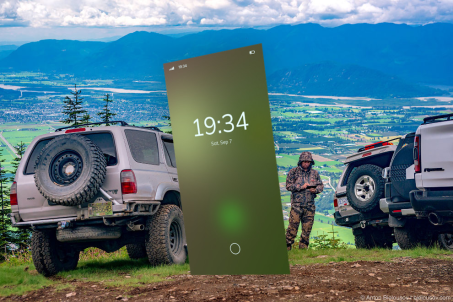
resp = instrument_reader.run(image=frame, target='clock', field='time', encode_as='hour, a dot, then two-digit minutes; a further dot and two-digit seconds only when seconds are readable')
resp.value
19.34
